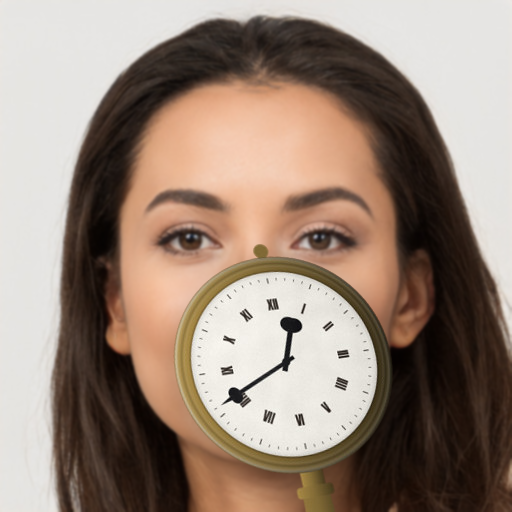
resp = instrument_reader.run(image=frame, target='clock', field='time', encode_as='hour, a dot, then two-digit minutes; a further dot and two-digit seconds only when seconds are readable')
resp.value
12.41
